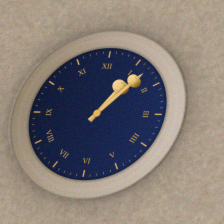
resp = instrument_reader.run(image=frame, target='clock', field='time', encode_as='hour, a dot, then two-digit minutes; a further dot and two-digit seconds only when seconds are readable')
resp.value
1.07
